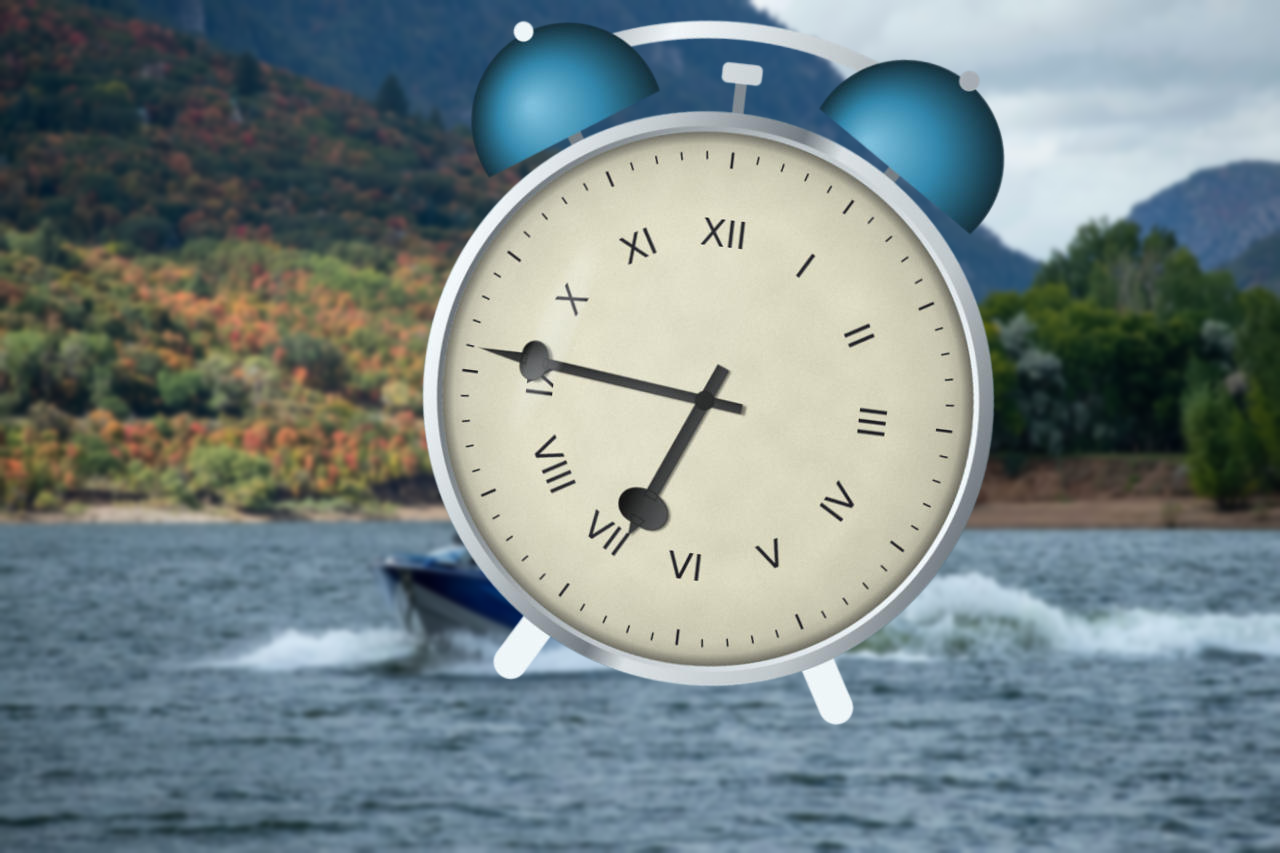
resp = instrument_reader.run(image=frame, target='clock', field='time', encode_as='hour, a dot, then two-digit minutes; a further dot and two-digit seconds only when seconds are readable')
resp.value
6.46
